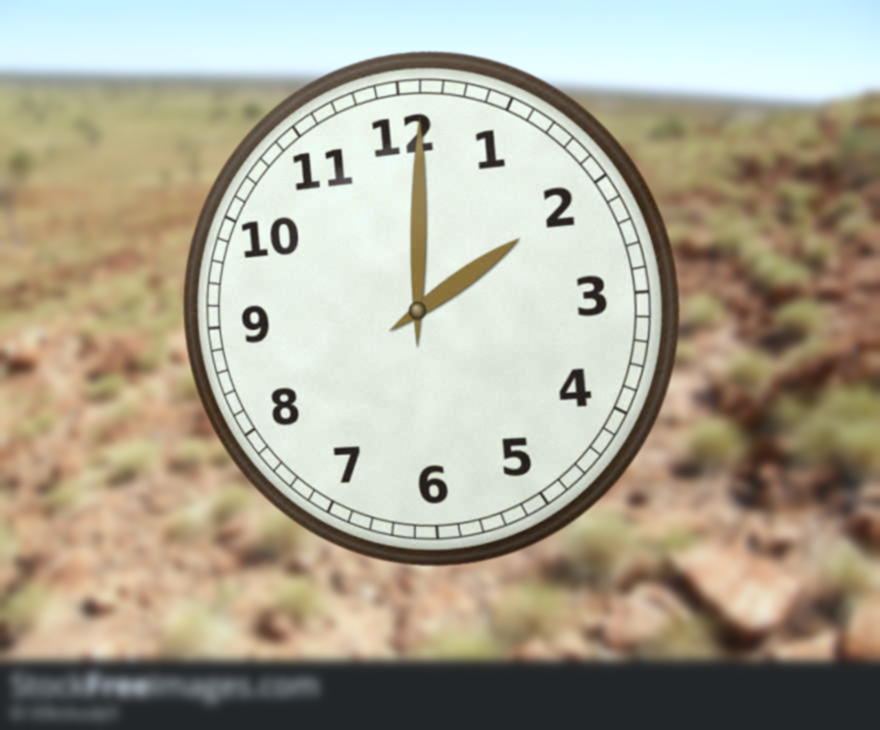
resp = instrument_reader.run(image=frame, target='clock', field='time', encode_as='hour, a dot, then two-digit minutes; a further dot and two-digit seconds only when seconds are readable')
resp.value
2.01
